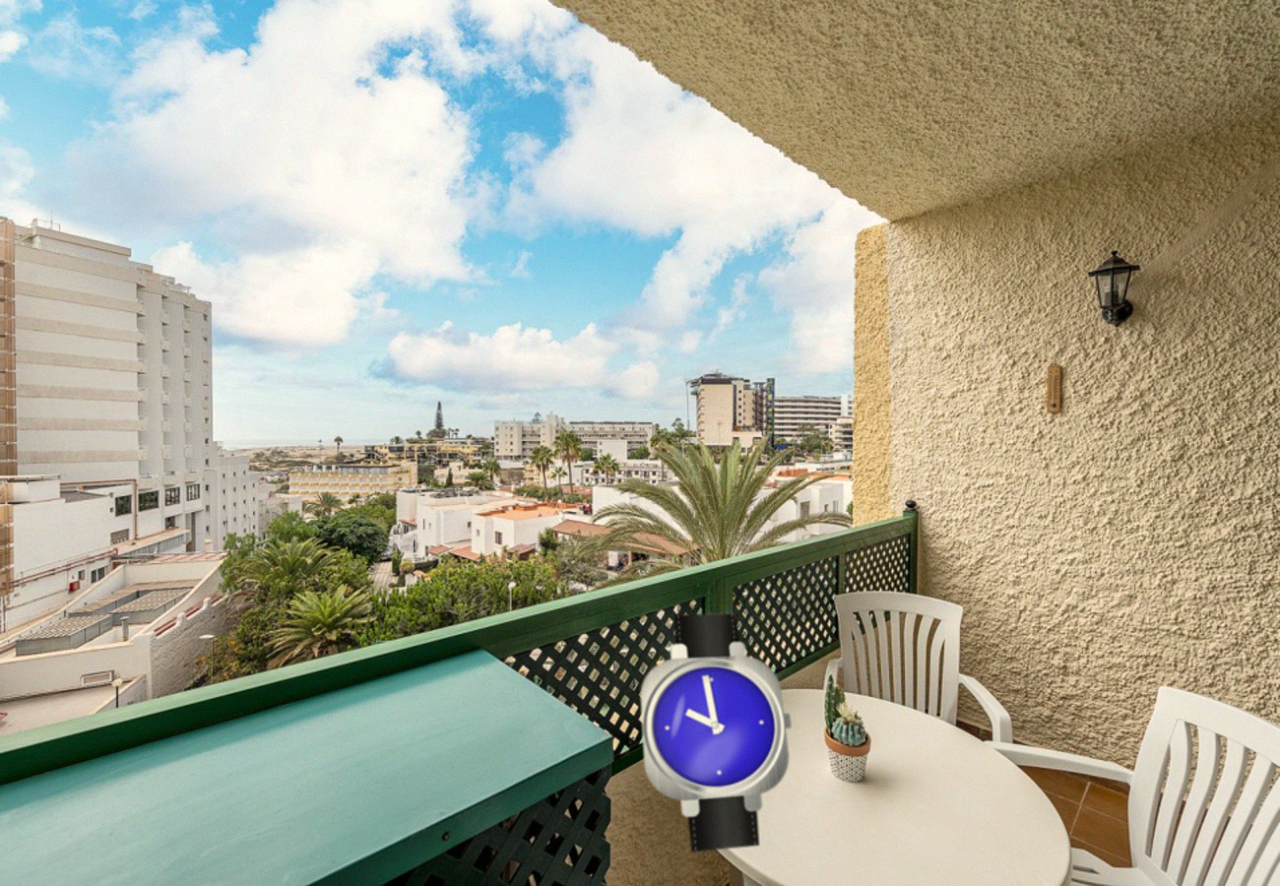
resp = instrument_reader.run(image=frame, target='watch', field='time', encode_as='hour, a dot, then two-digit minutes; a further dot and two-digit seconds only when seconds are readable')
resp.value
9.59
